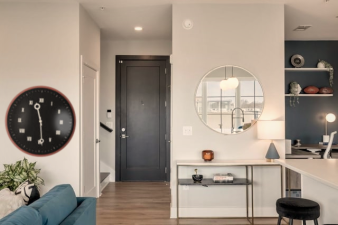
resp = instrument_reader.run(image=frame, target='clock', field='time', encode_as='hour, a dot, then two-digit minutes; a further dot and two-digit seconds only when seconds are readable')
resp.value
11.29
